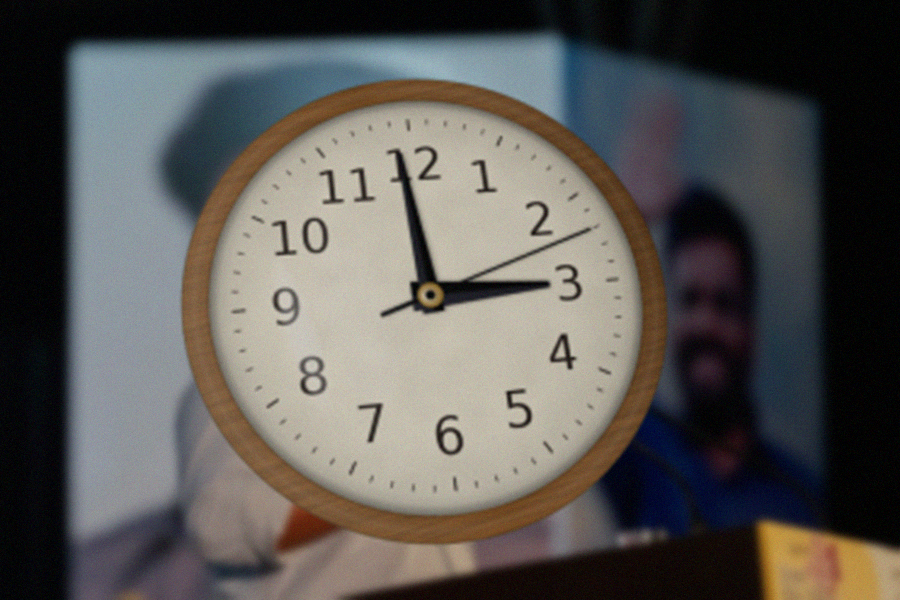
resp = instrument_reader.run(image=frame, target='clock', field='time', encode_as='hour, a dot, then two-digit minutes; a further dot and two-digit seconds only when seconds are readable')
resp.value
2.59.12
